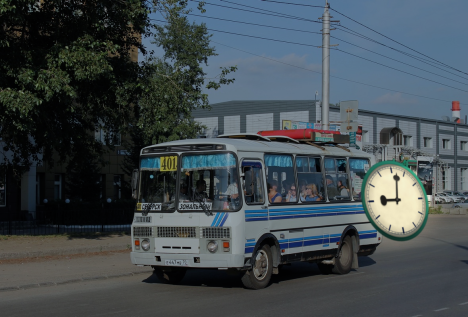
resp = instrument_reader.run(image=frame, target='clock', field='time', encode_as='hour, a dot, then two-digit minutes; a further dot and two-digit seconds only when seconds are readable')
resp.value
9.02
